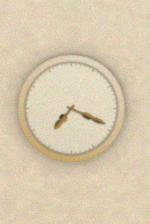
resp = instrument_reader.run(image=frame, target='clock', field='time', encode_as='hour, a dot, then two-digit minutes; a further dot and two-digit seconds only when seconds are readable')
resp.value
7.19
